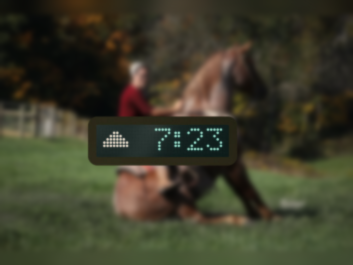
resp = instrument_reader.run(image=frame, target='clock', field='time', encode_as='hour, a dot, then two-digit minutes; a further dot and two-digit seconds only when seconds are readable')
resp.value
7.23
